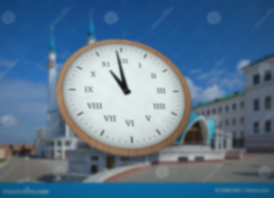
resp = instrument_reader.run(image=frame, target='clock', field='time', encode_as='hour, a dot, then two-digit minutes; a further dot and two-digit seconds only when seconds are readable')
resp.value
10.59
